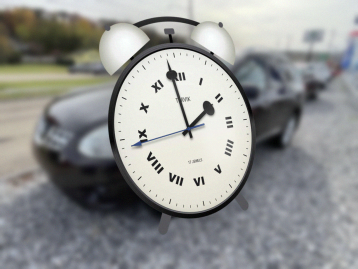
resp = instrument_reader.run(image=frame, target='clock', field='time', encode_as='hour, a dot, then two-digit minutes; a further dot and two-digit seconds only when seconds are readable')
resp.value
1.58.44
